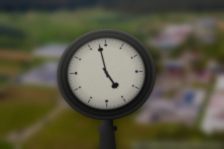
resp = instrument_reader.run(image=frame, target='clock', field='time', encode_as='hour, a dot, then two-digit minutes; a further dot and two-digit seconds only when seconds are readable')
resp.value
4.58
